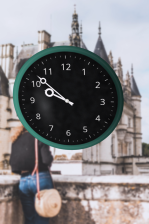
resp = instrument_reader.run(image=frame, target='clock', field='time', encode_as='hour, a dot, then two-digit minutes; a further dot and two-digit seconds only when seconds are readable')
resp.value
9.52
